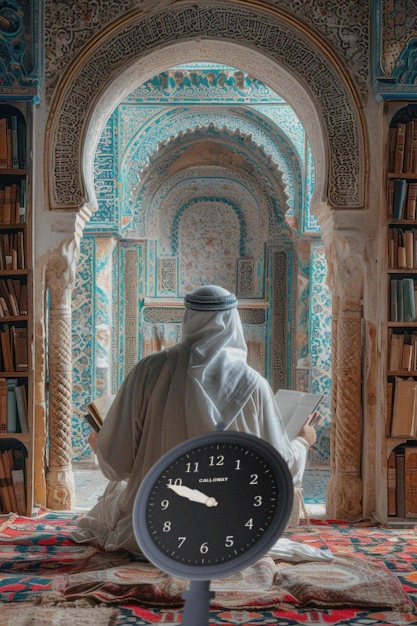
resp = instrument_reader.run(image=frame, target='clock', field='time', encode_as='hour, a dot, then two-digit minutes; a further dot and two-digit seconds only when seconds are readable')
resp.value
9.49
